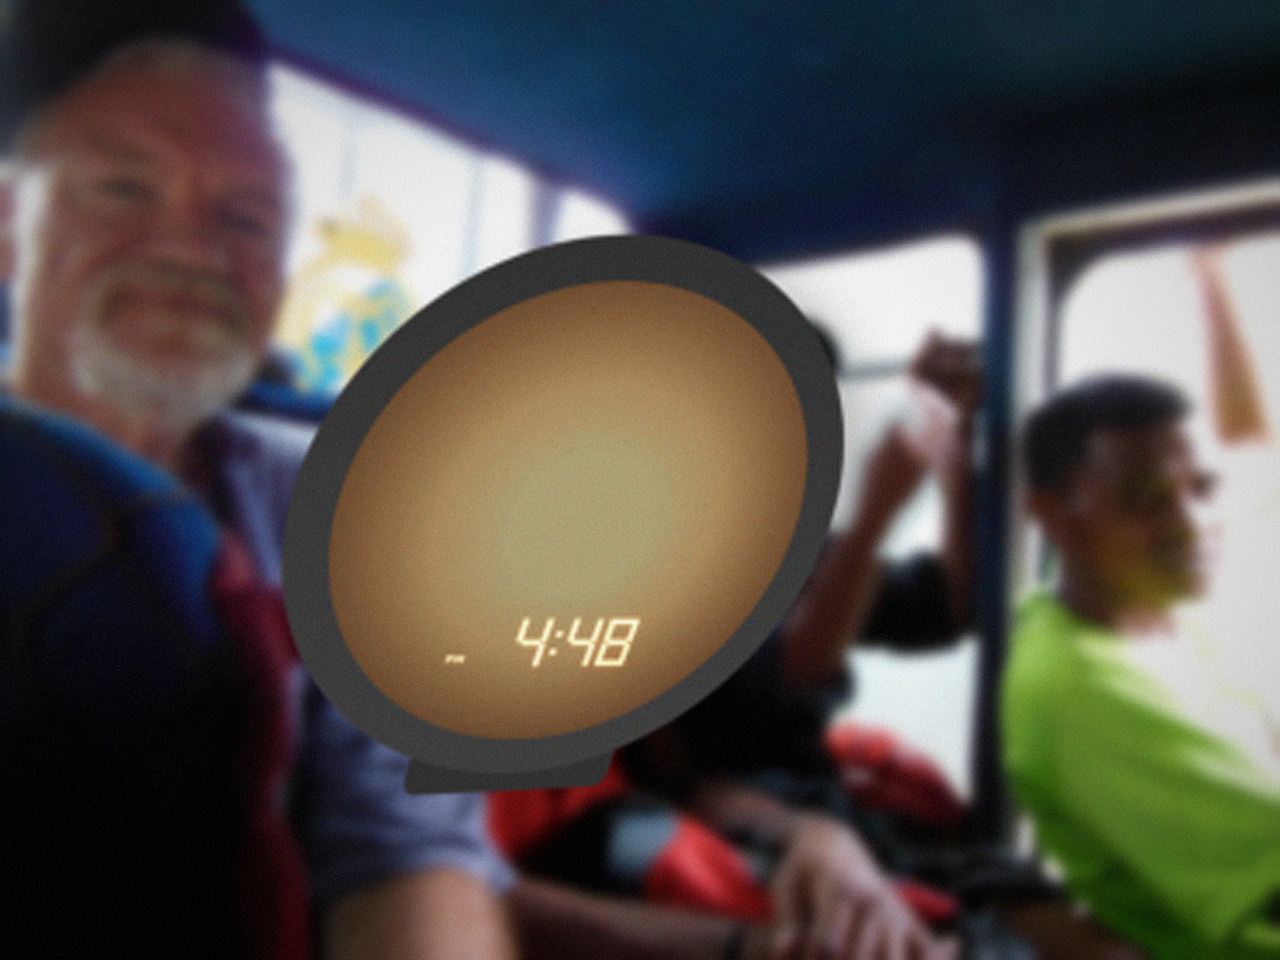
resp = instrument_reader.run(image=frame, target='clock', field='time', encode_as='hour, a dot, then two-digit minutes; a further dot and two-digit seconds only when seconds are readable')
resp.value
4.48
